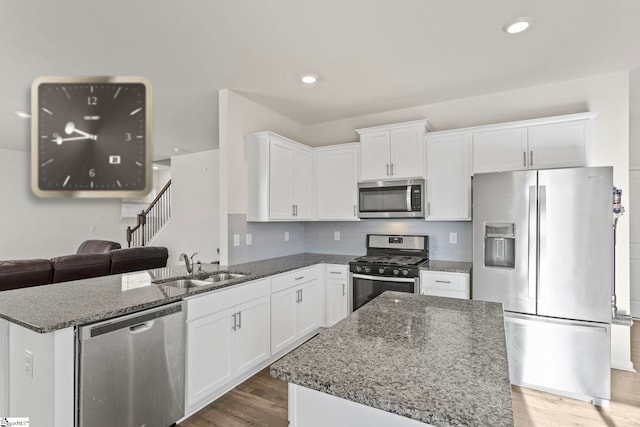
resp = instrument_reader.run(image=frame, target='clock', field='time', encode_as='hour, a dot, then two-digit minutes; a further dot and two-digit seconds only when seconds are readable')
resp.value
9.44
